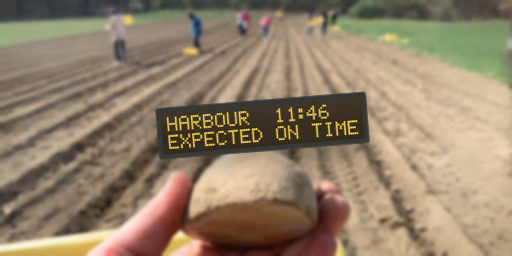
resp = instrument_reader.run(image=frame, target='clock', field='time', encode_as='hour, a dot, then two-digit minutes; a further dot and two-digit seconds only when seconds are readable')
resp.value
11.46
